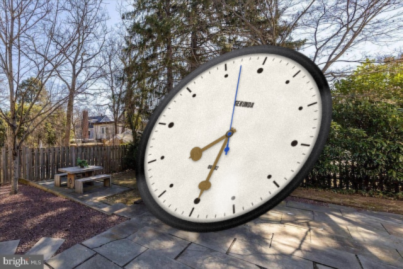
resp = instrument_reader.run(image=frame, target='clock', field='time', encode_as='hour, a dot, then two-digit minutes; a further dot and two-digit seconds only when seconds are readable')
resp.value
7.29.57
